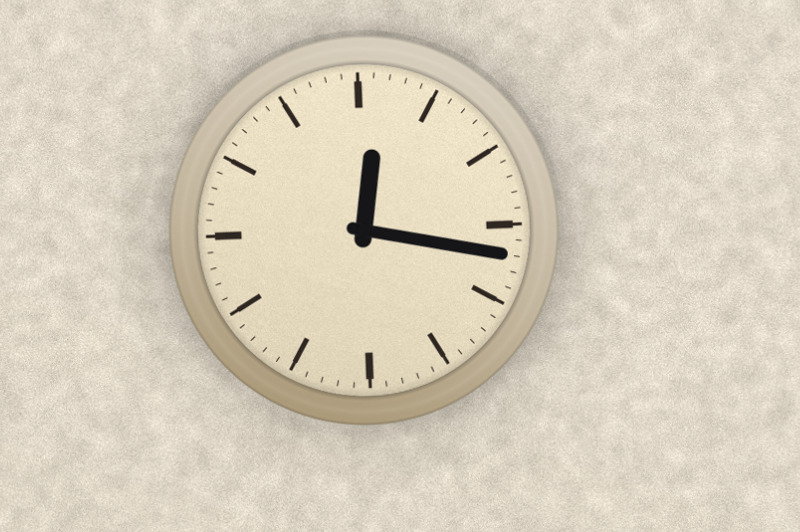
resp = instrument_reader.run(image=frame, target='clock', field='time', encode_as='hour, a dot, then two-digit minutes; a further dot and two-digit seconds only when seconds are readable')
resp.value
12.17
